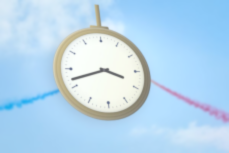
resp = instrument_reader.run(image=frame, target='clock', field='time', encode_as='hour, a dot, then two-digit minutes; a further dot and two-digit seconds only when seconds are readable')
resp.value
3.42
